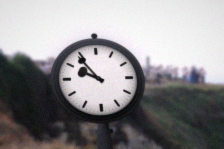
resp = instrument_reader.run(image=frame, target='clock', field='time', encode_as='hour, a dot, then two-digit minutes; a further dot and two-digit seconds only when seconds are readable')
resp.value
9.54
